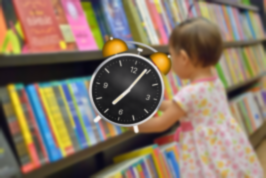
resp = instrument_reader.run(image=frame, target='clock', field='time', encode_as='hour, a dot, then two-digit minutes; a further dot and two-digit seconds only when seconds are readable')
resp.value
7.04
